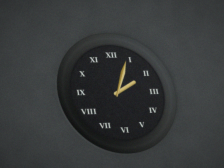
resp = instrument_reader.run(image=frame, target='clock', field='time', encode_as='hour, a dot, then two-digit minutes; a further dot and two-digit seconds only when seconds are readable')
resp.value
2.04
